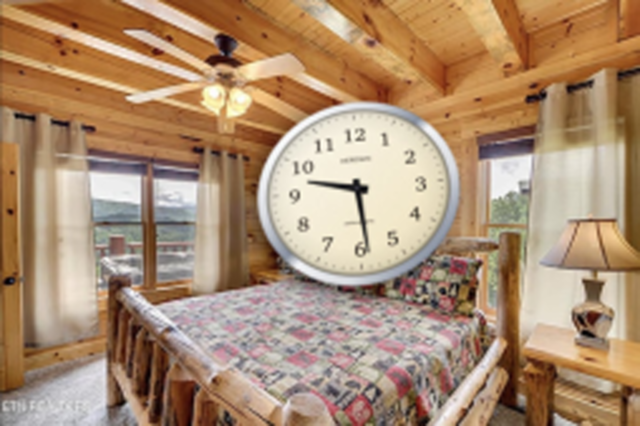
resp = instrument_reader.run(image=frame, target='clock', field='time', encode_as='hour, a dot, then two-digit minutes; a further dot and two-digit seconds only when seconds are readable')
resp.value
9.29
